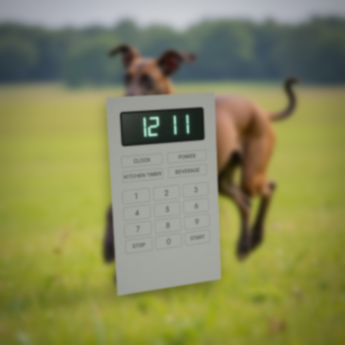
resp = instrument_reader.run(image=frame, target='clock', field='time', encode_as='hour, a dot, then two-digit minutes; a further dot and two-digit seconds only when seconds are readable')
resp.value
12.11
